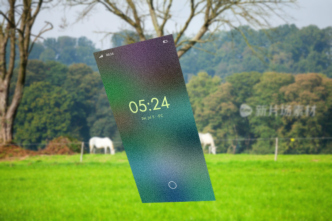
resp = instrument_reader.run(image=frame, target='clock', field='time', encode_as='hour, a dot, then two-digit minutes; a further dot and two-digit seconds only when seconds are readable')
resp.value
5.24
